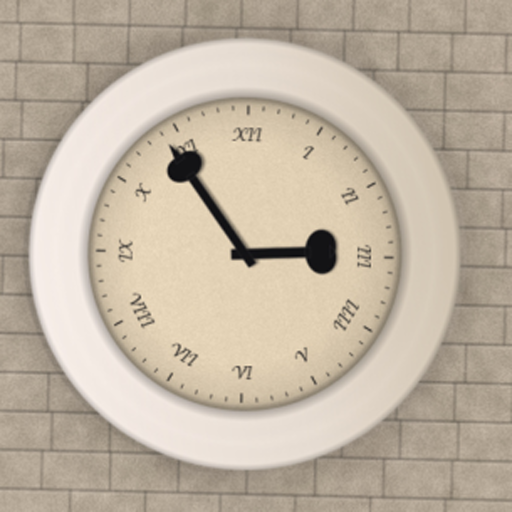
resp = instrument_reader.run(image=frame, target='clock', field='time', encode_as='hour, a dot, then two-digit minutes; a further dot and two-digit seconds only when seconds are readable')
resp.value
2.54
